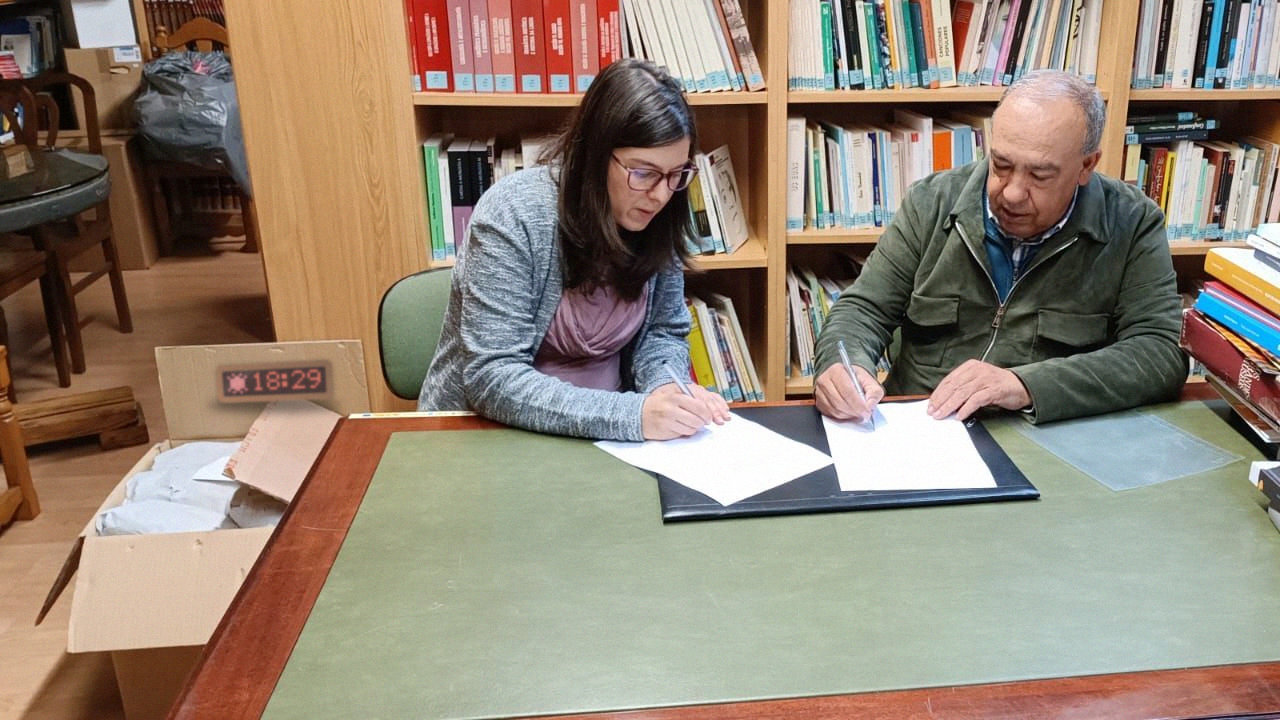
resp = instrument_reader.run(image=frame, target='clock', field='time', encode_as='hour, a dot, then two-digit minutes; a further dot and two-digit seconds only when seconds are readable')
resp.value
18.29
